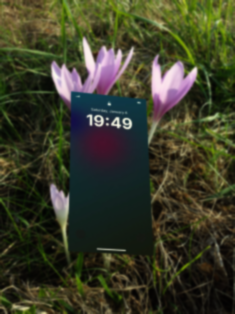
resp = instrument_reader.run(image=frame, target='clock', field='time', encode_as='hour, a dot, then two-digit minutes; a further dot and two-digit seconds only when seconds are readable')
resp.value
19.49
